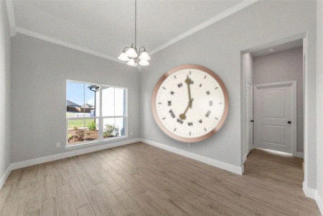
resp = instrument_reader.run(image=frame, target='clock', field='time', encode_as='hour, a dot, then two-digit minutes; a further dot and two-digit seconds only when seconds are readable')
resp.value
6.59
